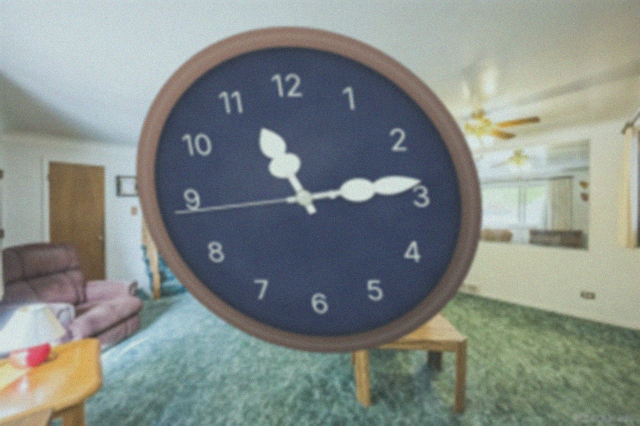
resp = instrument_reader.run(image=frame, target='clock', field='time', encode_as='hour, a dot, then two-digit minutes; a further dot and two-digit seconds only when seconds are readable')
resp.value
11.13.44
